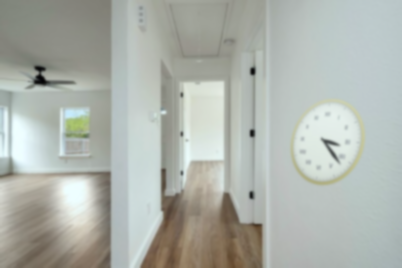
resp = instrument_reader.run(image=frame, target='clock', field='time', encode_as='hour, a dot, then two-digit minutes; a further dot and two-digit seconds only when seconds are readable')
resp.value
3.22
